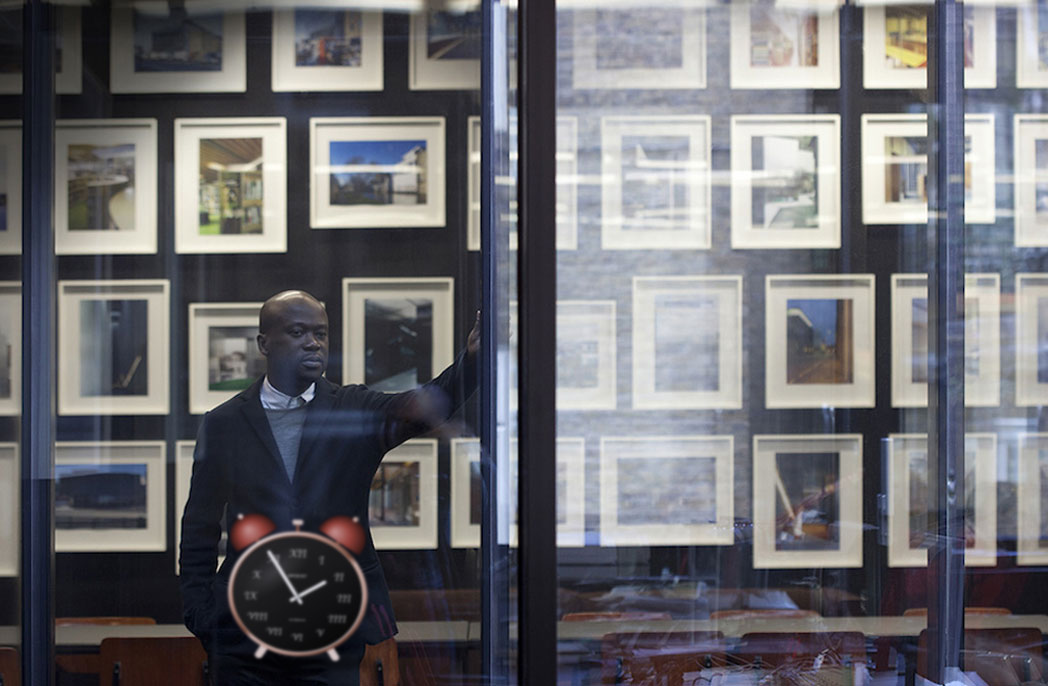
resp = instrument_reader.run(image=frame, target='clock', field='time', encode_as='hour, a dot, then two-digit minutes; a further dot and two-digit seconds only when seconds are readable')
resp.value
1.55
